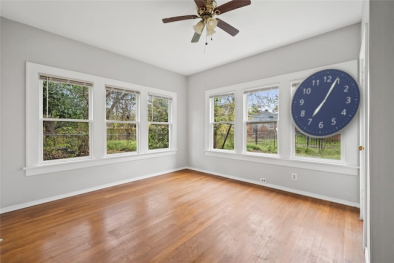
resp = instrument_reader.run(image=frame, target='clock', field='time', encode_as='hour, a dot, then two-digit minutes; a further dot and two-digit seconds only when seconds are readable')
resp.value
7.04
